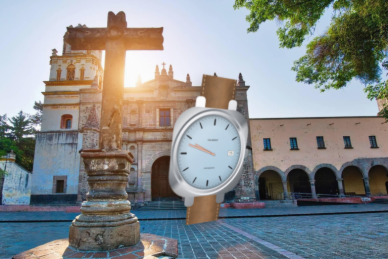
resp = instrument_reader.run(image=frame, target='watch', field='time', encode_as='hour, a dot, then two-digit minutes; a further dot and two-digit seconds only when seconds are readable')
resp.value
9.48
